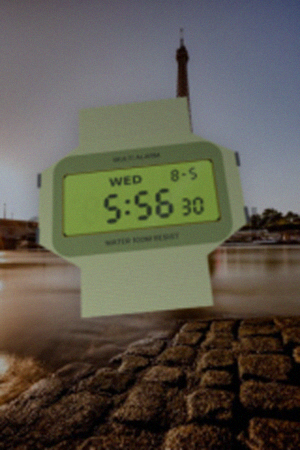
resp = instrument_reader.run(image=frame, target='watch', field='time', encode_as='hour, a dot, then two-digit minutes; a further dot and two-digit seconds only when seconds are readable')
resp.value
5.56.30
